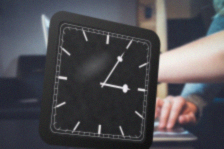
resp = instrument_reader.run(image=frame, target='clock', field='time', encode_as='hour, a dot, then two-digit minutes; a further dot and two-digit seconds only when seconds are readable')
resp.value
3.05
